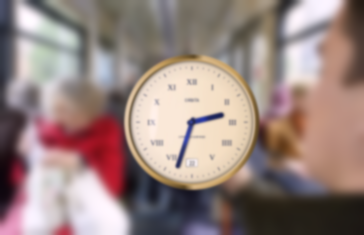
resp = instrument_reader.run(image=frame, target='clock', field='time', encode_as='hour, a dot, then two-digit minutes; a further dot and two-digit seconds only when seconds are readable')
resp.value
2.33
